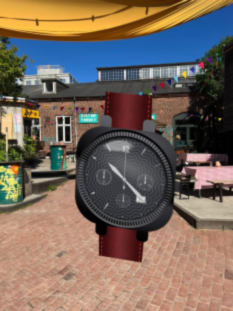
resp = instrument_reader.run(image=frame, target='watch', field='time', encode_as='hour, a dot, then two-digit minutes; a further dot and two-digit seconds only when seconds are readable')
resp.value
10.22
